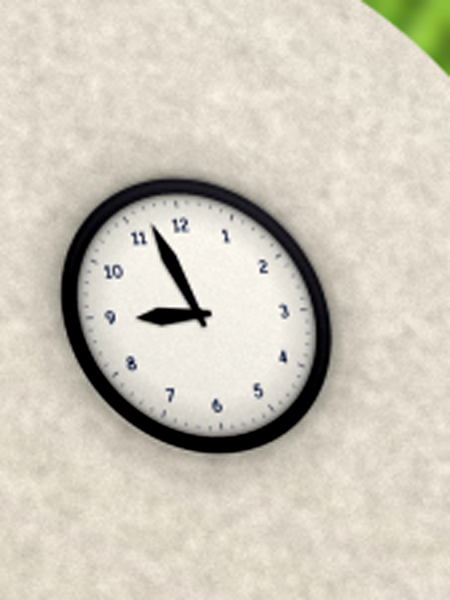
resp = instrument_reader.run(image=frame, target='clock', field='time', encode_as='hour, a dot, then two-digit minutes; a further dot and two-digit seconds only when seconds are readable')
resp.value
8.57
